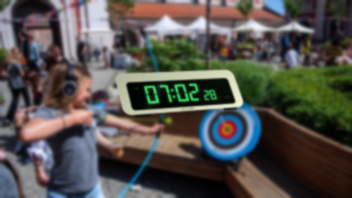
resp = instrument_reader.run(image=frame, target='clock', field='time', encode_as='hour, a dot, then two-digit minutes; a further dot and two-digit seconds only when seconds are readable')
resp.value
7.02
